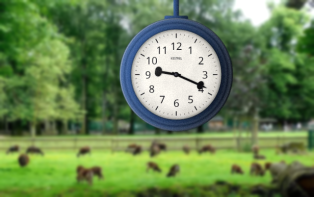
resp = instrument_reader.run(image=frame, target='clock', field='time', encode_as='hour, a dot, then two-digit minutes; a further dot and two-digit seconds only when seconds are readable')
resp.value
9.19
